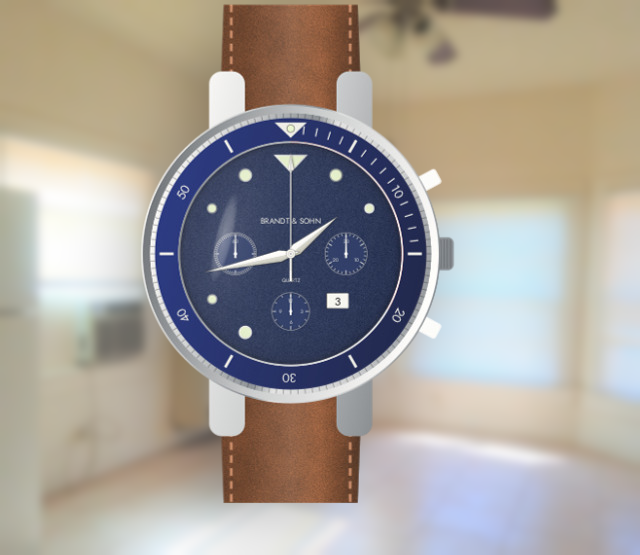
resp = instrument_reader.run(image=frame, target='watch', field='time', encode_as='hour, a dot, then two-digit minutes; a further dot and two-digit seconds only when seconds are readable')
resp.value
1.43
